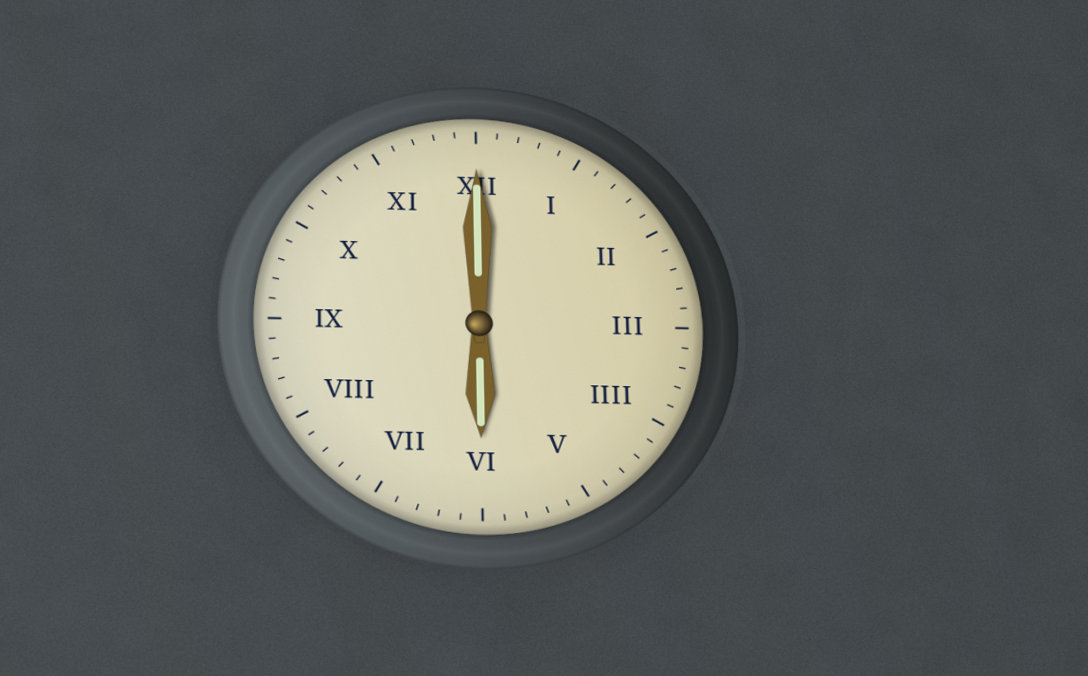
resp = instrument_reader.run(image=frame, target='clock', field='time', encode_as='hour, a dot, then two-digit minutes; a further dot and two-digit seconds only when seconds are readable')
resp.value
6.00
